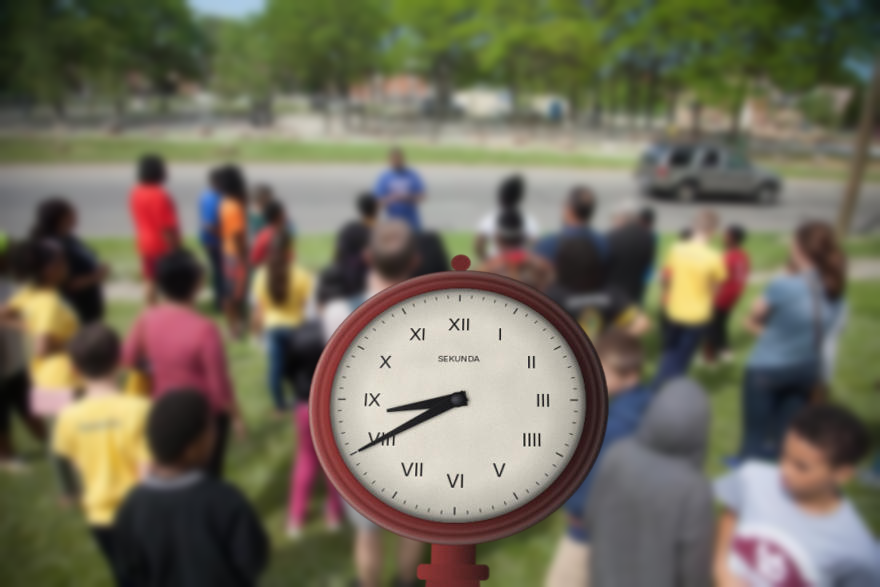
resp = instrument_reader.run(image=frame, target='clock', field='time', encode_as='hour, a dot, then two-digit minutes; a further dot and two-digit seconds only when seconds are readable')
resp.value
8.40
